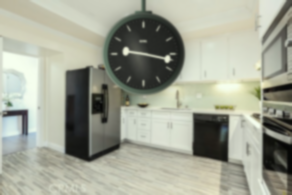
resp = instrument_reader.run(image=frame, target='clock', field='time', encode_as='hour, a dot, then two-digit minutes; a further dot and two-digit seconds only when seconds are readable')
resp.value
9.17
